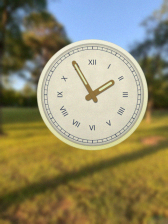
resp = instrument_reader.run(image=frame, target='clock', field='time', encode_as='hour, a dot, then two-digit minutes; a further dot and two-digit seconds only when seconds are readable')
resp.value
1.55
